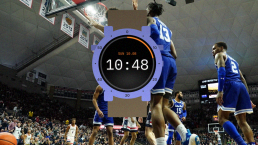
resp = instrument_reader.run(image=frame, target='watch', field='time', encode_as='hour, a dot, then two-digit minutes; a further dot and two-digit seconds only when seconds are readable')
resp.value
10.48
